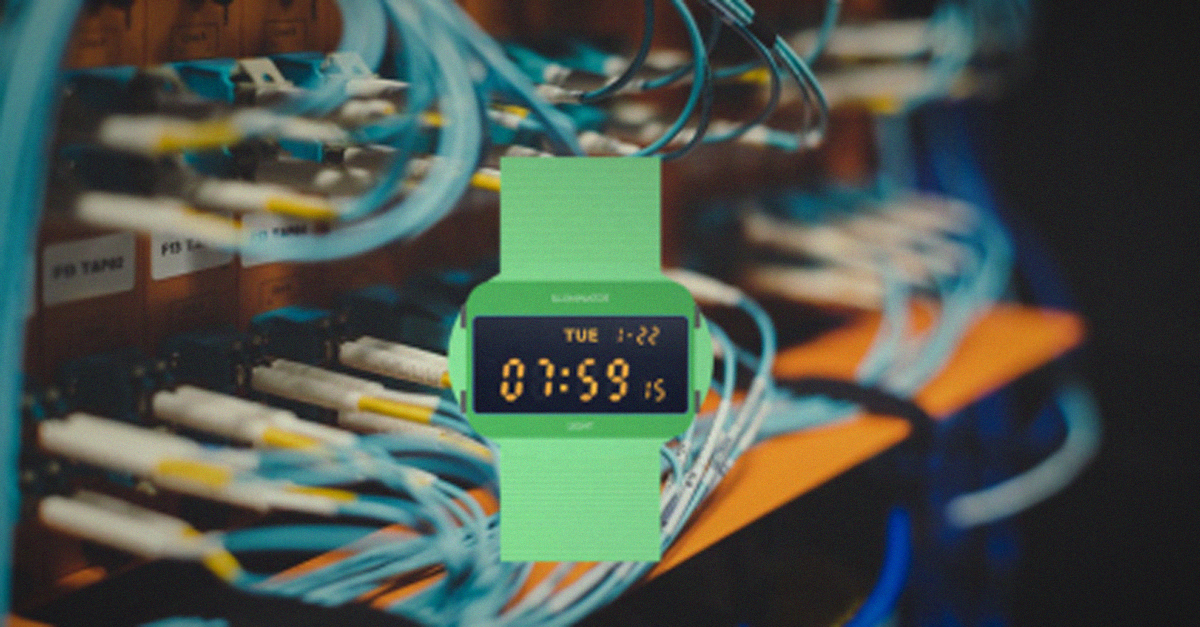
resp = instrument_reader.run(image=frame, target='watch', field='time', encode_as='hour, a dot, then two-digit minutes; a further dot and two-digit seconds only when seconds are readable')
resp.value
7.59.15
